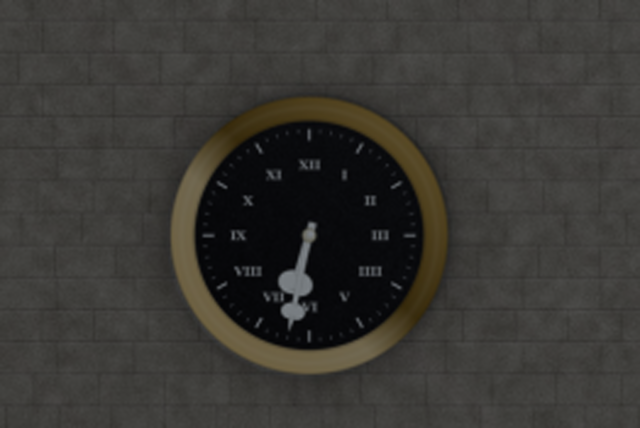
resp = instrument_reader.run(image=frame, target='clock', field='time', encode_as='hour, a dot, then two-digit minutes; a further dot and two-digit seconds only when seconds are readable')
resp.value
6.32
